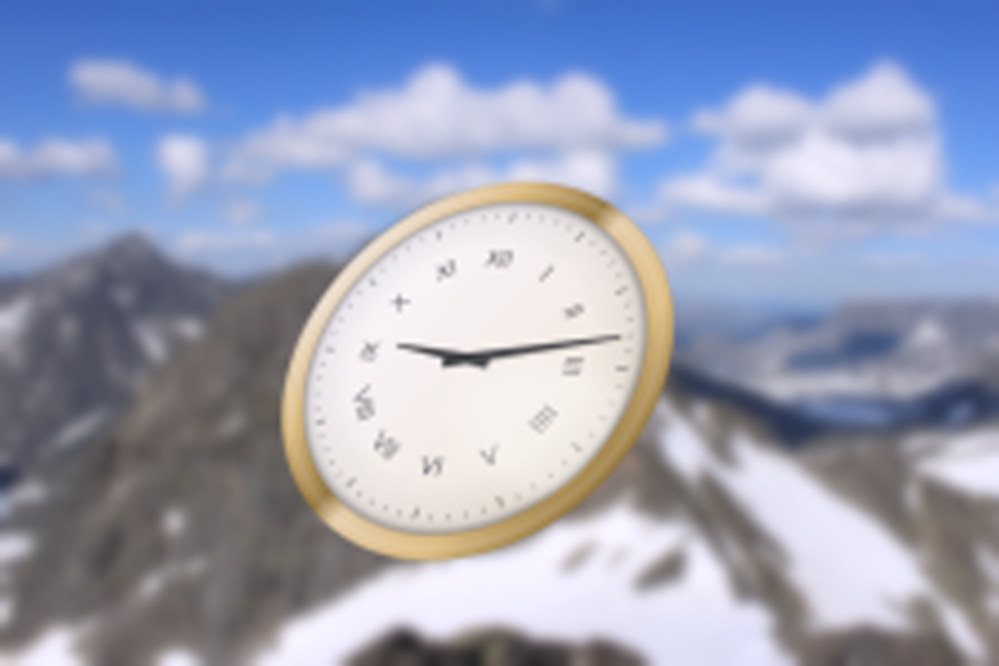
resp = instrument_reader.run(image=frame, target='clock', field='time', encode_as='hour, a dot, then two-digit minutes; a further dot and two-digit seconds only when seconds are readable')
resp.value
9.13
